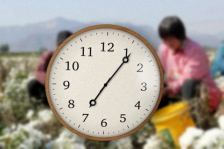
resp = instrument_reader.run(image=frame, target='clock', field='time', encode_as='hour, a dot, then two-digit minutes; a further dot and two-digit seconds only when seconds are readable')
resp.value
7.06
